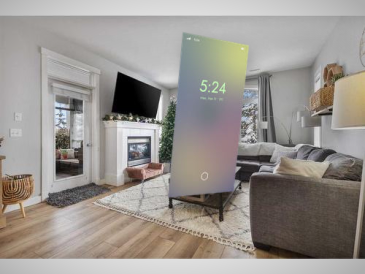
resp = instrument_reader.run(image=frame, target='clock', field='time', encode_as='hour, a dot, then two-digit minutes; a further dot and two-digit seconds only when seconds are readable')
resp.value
5.24
